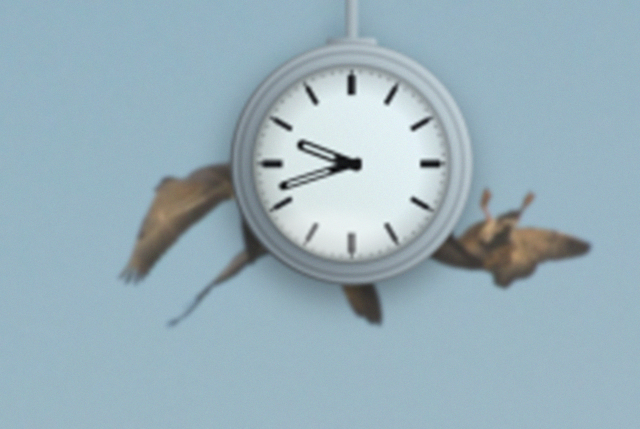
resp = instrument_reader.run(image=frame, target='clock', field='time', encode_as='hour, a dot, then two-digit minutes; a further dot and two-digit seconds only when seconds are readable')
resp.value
9.42
